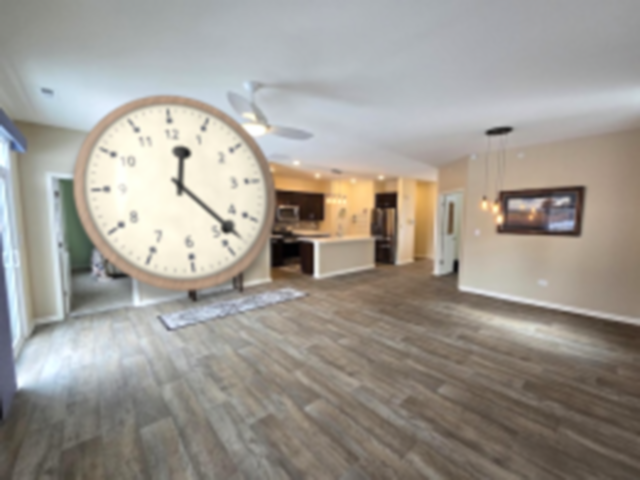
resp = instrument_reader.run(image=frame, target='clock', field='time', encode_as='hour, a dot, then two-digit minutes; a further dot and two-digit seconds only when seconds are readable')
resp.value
12.23
